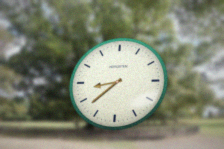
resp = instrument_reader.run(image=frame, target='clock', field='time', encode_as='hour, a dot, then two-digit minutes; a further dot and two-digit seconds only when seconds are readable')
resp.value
8.38
